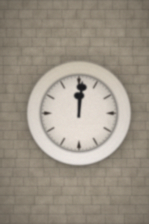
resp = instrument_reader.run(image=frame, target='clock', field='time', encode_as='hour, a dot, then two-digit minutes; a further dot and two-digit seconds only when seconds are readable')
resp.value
12.01
